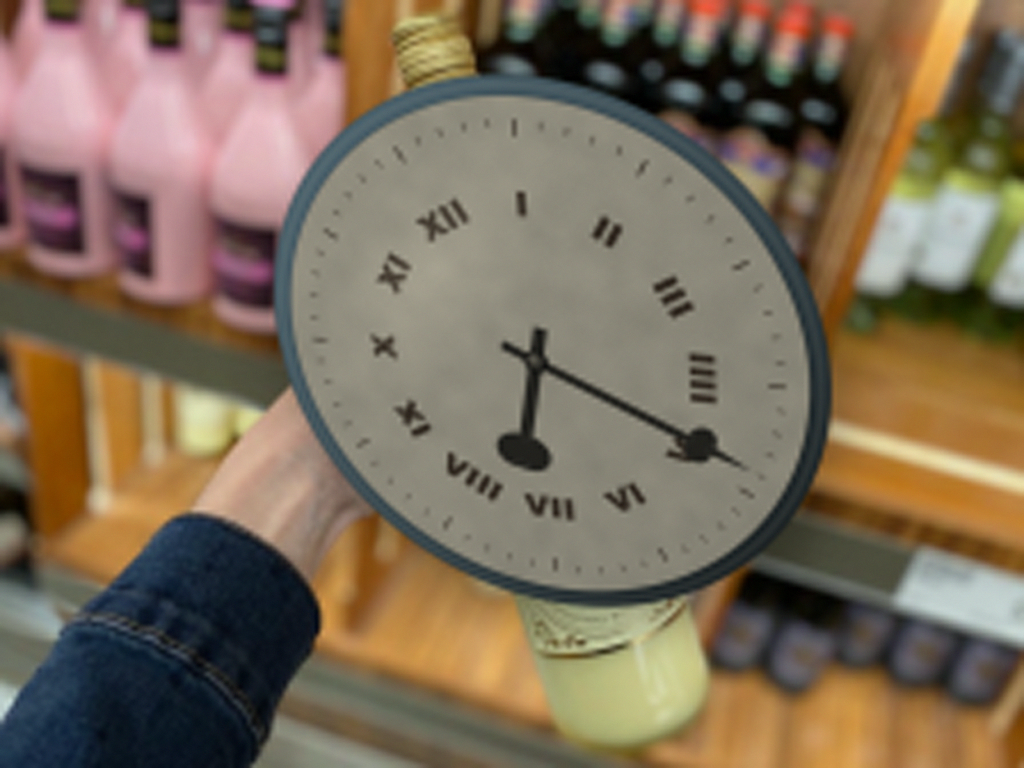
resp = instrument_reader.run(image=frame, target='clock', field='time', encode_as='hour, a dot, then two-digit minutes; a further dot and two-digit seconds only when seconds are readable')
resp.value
7.24
